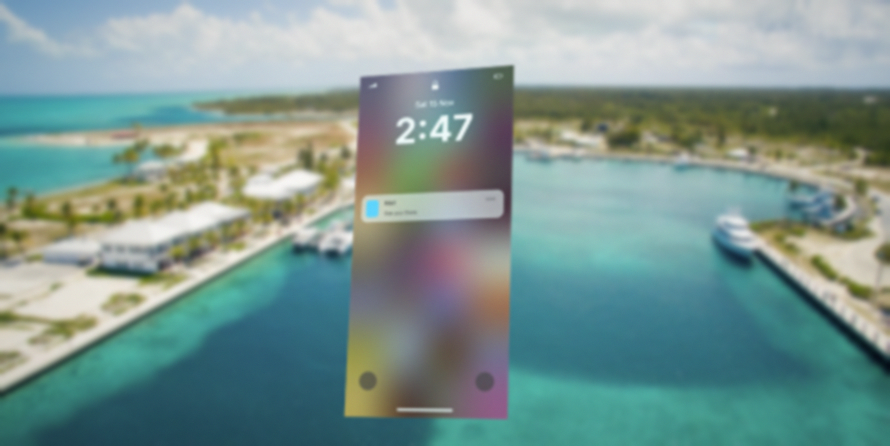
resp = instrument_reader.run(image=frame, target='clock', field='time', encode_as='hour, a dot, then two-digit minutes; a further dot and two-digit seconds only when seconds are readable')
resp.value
2.47
